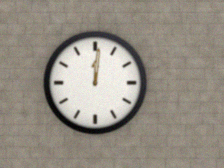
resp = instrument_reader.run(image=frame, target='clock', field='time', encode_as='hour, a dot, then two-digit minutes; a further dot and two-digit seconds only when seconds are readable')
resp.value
12.01
